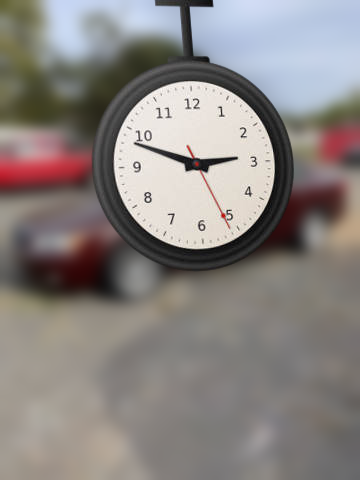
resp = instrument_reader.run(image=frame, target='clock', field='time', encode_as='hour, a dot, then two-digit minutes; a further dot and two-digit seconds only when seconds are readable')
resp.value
2.48.26
